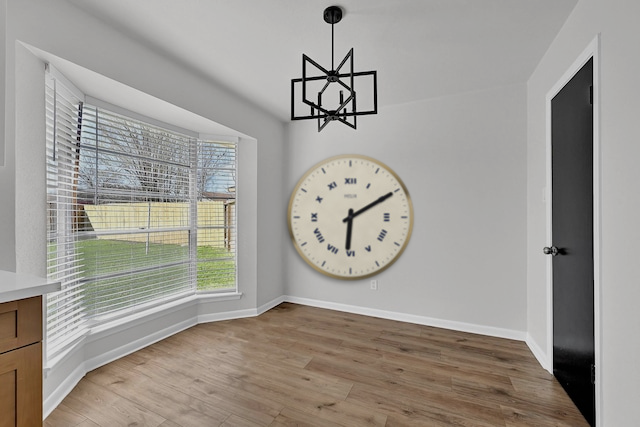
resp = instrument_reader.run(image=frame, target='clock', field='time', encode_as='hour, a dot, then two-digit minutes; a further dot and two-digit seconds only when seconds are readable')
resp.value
6.10
